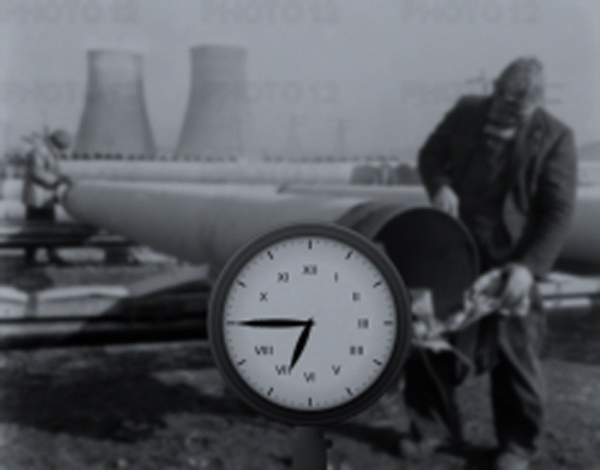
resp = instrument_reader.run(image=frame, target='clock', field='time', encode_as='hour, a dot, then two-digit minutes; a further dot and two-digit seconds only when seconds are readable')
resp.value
6.45
